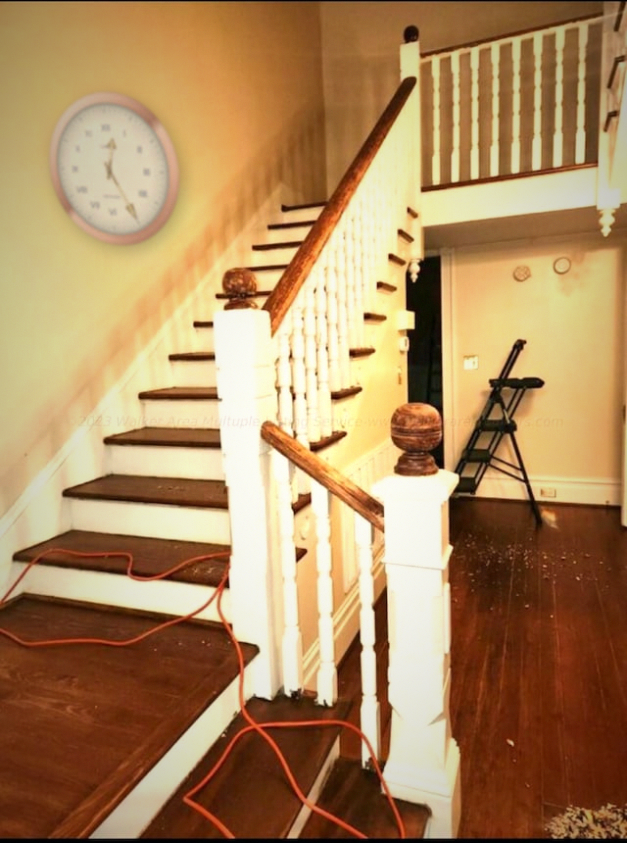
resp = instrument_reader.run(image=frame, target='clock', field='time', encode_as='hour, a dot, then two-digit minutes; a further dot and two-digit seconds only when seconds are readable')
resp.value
12.25
